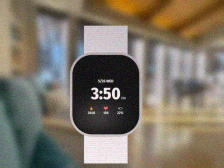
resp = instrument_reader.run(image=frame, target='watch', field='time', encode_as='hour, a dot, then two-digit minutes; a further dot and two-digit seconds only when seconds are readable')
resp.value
3.50
